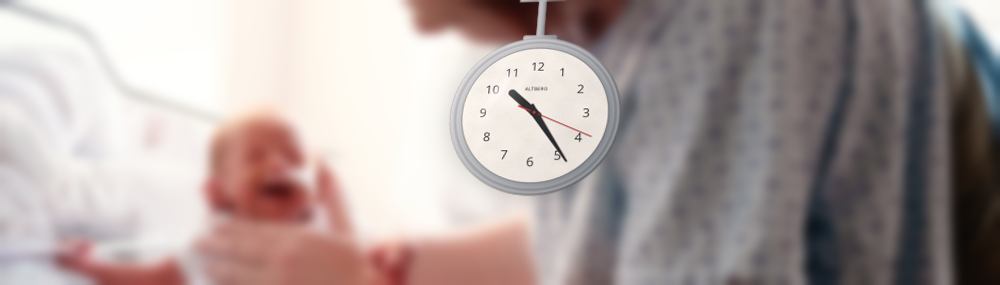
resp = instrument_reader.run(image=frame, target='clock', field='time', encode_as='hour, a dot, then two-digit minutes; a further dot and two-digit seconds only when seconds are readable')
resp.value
10.24.19
